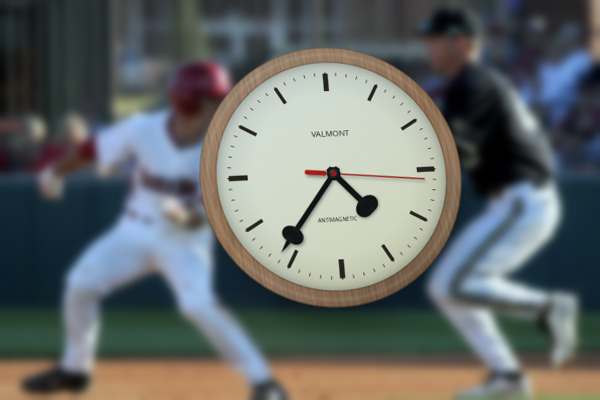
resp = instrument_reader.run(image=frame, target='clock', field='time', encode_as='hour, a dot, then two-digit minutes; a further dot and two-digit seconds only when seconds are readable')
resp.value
4.36.16
